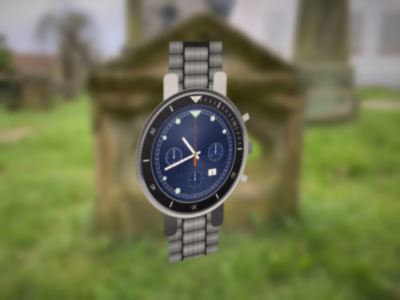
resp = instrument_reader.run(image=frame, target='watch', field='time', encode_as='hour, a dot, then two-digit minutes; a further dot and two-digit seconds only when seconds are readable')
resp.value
10.42
